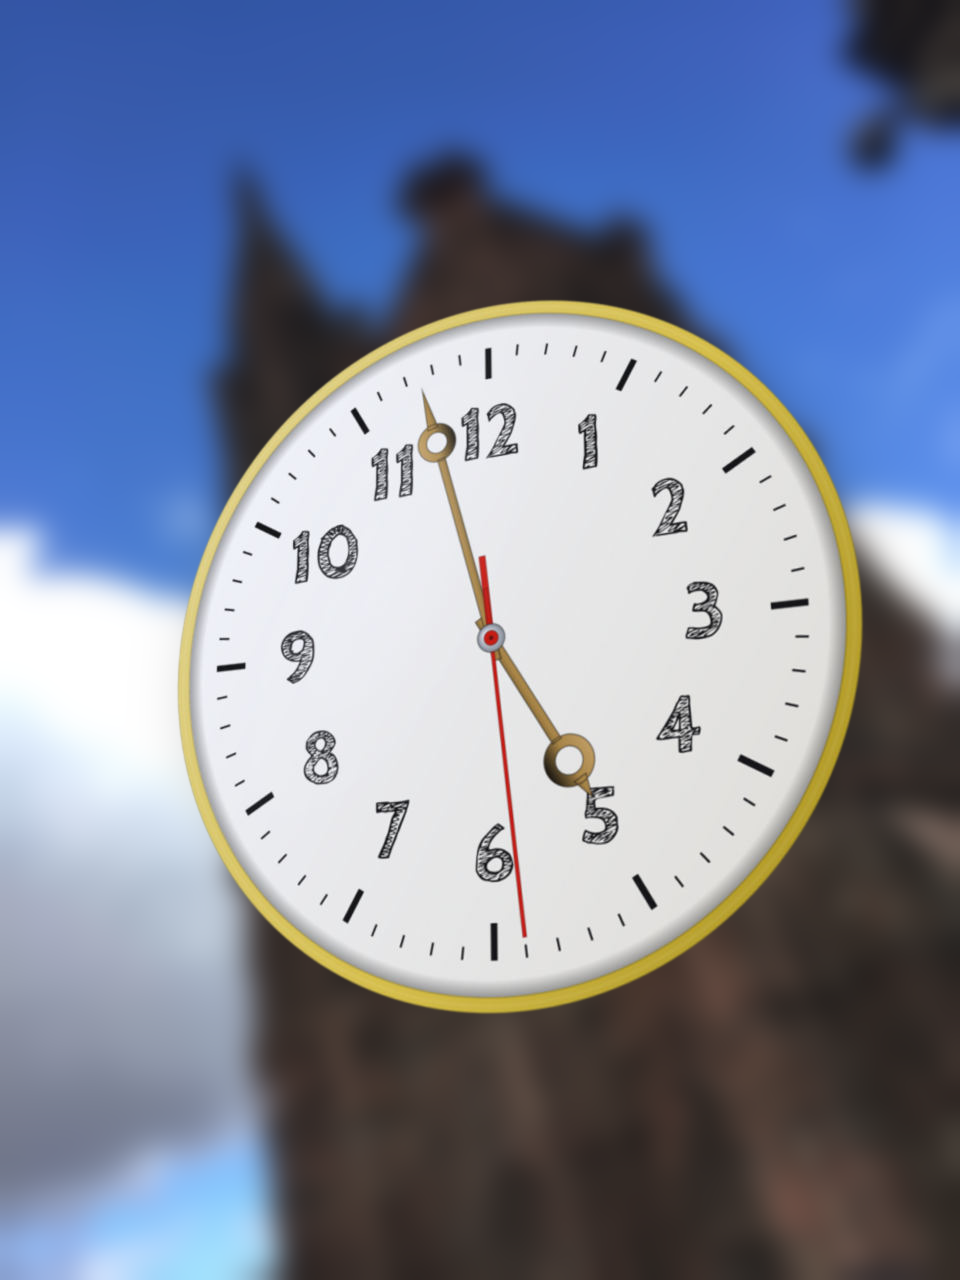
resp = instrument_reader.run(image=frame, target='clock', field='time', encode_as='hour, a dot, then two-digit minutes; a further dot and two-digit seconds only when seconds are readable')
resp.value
4.57.29
